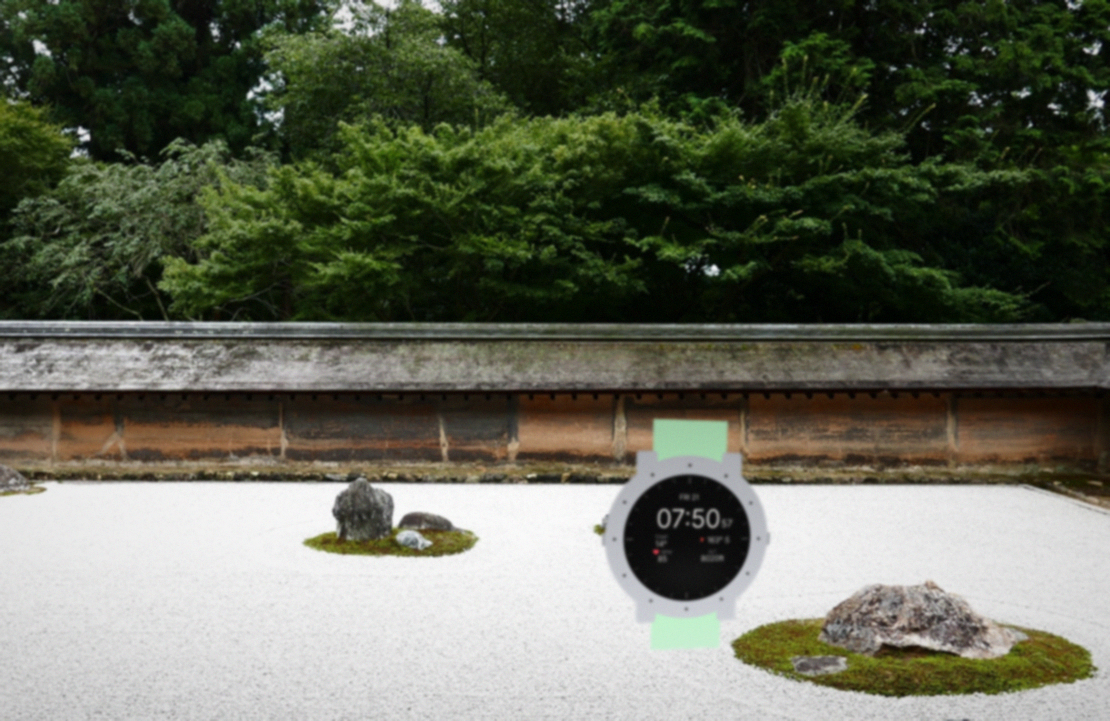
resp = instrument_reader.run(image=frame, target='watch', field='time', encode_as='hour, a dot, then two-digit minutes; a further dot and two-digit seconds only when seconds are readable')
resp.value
7.50
